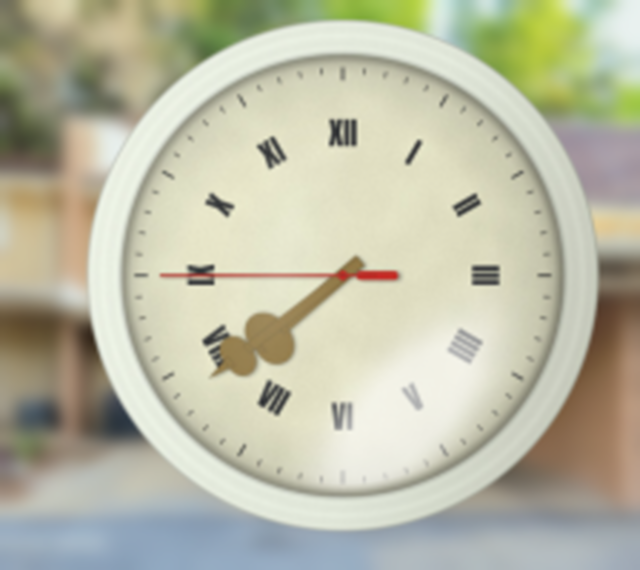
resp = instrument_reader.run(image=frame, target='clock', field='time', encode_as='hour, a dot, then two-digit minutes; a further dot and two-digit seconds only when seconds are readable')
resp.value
7.38.45
